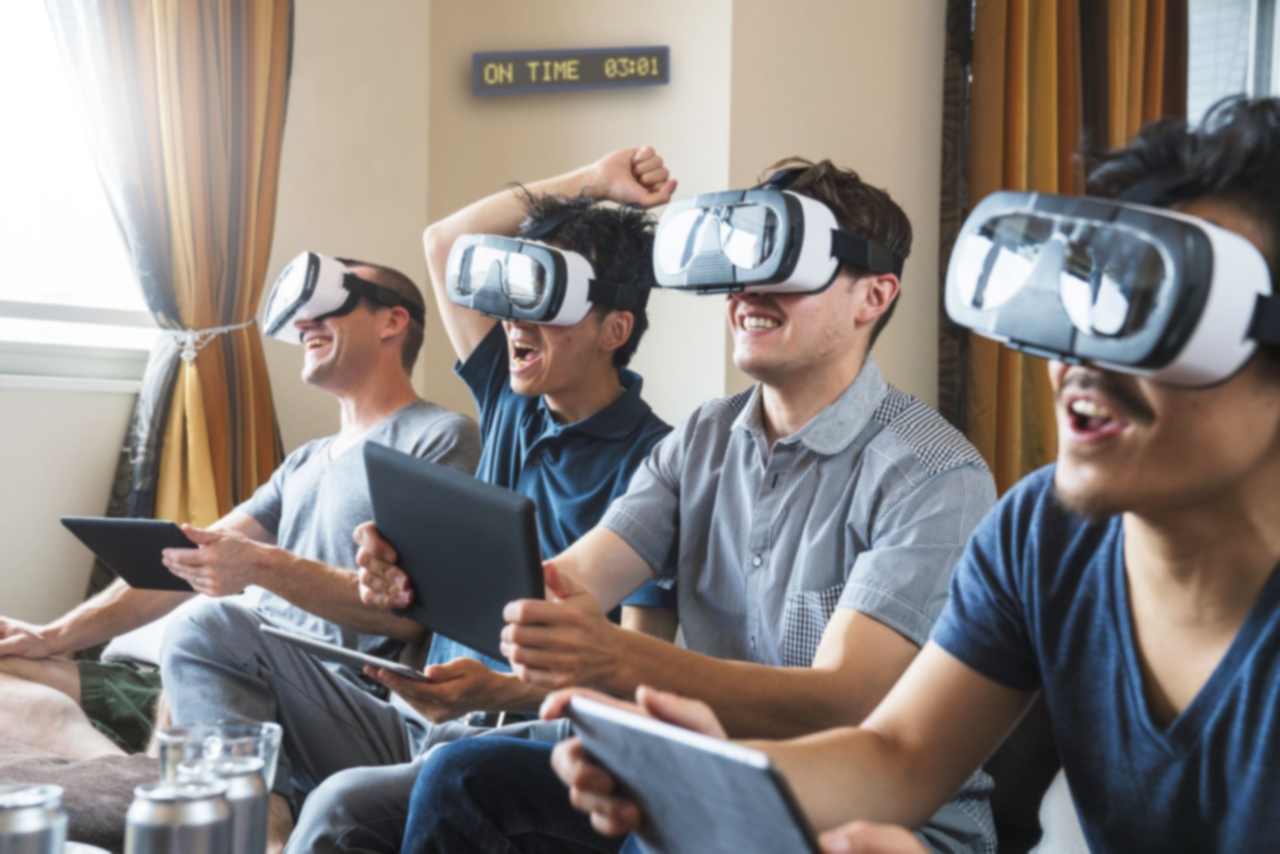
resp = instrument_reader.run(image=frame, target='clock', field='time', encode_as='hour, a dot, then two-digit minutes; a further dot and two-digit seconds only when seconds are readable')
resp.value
3.01
